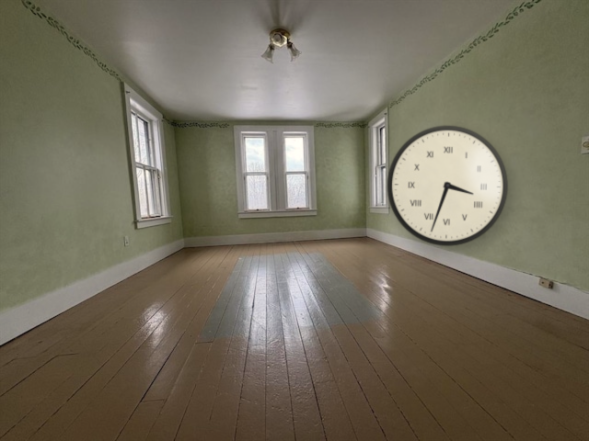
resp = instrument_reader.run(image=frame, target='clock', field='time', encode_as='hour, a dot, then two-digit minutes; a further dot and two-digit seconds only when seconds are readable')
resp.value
3.33
